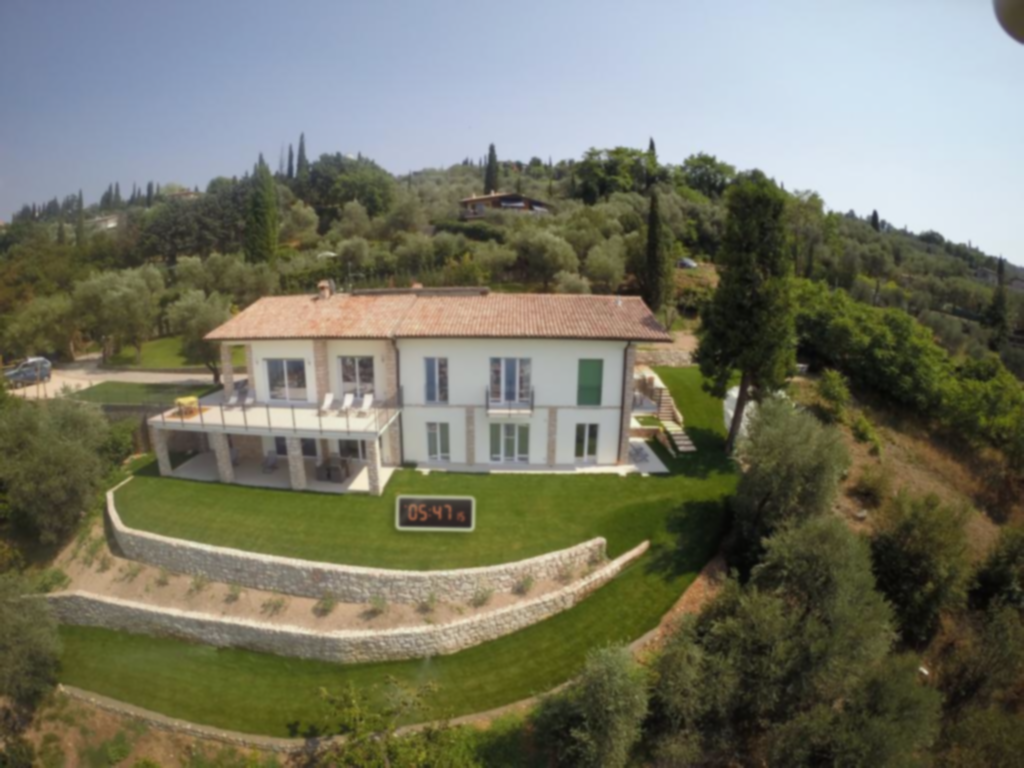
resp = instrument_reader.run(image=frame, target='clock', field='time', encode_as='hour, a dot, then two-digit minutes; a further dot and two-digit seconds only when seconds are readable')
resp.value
5.47
